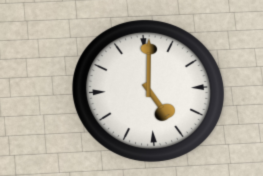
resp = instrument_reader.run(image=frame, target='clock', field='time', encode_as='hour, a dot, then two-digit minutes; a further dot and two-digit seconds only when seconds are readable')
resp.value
5.01
